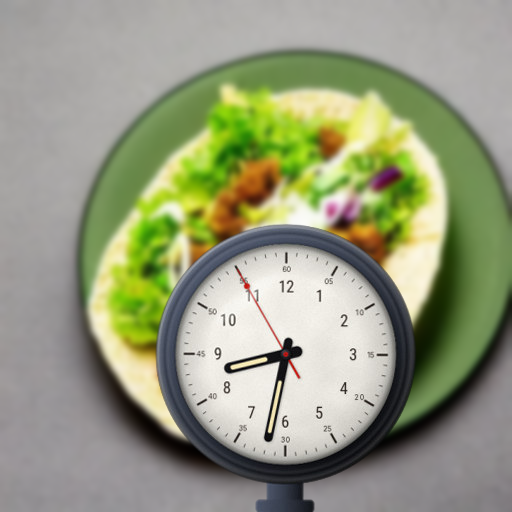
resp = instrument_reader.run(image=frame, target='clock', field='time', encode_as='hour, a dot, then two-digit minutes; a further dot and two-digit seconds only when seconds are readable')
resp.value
8.31.55
